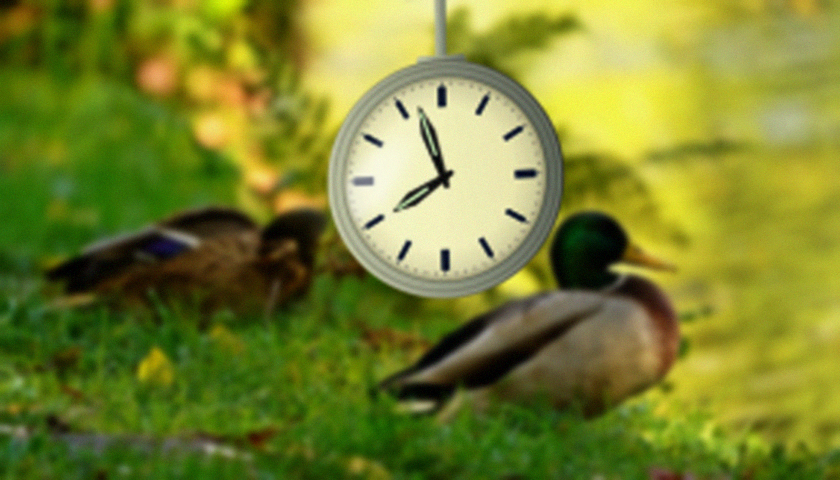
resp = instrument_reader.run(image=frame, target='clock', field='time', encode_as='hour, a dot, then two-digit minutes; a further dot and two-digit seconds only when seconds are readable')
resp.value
7.57
